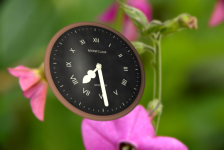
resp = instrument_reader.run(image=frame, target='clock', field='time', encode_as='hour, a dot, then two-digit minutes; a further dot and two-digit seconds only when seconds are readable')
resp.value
7.29
